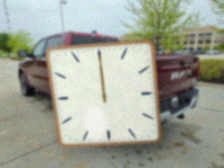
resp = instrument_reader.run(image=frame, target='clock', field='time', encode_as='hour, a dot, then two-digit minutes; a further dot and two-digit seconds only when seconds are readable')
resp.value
12.00
